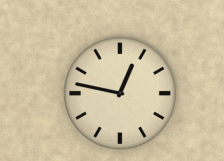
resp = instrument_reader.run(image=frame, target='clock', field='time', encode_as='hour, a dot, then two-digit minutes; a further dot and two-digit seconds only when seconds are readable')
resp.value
12.47
